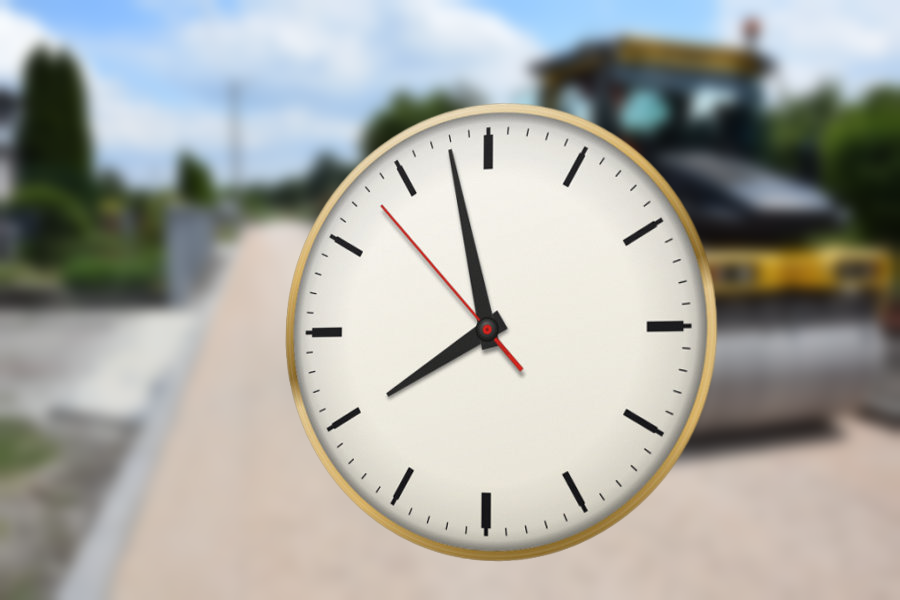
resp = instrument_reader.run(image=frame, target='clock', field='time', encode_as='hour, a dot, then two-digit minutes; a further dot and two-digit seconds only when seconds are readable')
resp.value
7.57.53
